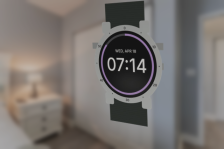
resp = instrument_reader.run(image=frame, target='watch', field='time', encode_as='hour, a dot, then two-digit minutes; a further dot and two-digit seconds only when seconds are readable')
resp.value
7.14
